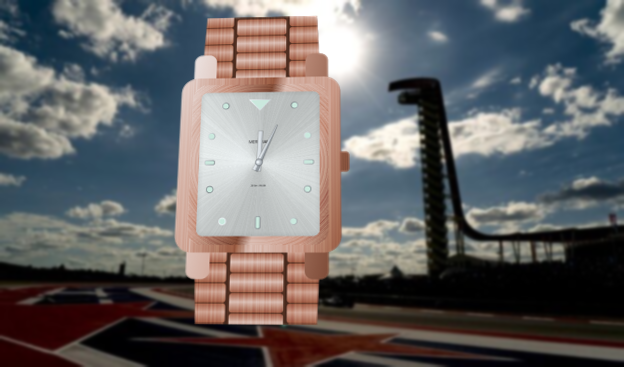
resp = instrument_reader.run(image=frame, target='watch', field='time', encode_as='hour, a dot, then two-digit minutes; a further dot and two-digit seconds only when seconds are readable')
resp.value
12.04
